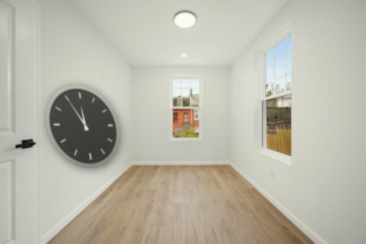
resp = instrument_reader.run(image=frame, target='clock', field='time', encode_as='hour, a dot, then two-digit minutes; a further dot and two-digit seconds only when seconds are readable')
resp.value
11.55
